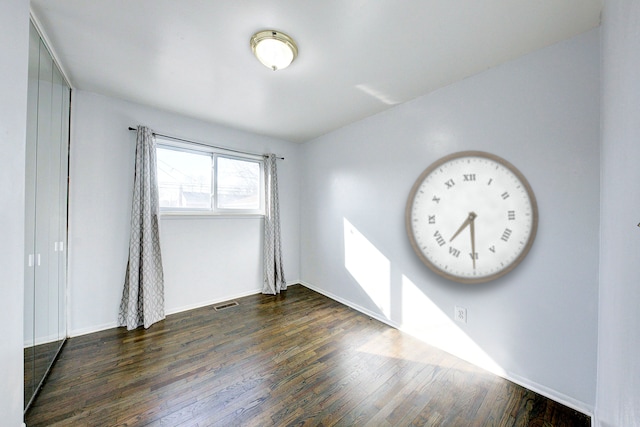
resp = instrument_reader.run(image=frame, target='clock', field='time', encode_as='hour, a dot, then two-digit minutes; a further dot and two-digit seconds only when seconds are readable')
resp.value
7.30
